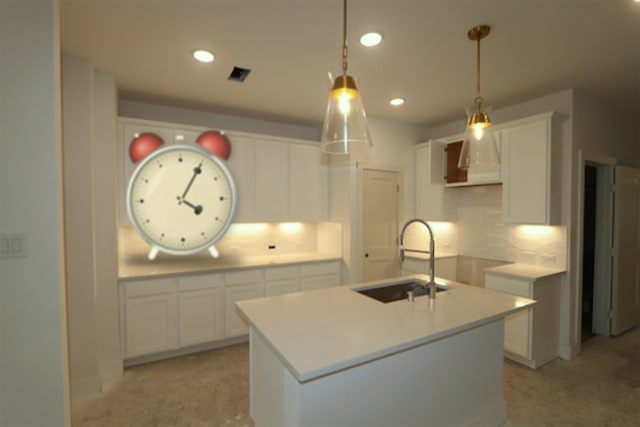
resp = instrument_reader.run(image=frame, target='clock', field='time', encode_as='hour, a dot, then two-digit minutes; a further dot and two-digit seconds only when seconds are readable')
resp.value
4.05
